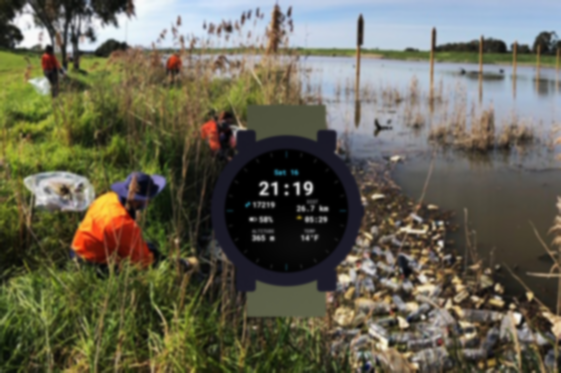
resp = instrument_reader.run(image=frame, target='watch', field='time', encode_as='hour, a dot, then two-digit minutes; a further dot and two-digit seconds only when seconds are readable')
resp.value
21.19
